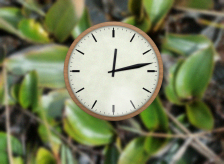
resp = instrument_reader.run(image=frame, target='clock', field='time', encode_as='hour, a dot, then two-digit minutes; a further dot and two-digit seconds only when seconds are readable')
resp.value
12.13
